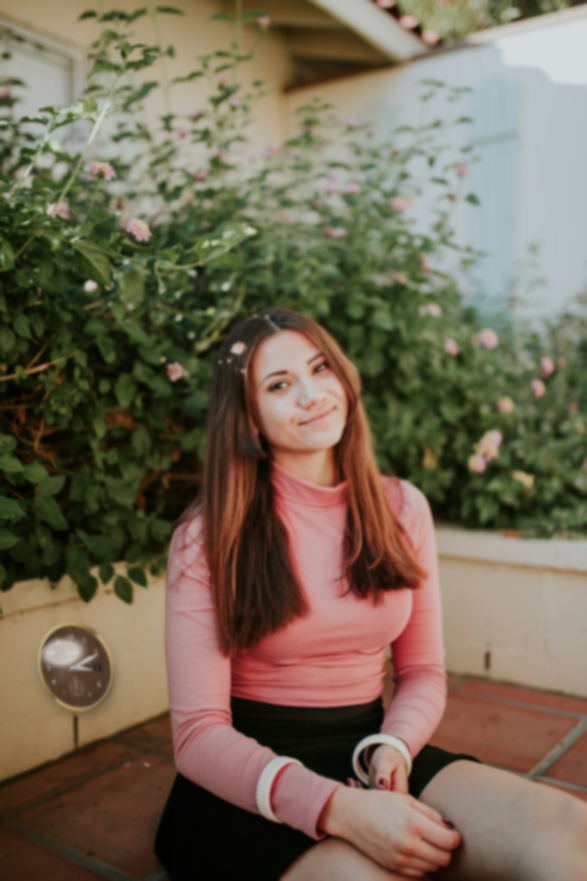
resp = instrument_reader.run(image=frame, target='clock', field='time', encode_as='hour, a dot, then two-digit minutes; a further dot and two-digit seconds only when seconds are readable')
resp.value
3.11
